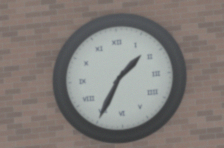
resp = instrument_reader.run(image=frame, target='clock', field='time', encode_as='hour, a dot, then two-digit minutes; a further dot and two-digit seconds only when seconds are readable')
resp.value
1.35
